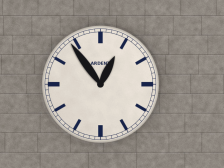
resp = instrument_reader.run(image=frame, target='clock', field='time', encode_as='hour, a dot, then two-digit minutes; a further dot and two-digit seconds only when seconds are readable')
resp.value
12.54
